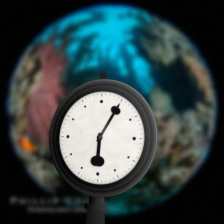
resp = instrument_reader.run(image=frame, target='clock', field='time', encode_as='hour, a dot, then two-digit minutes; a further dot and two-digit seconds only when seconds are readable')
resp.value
6.05
